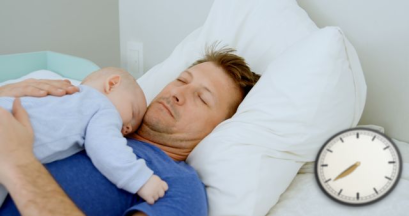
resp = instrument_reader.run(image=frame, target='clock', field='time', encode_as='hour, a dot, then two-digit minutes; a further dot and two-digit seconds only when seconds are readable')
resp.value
7.39
